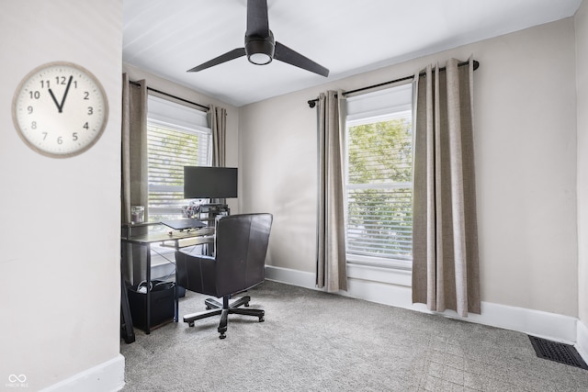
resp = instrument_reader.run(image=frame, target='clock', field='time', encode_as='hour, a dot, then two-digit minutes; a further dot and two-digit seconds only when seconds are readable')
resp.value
11.03
